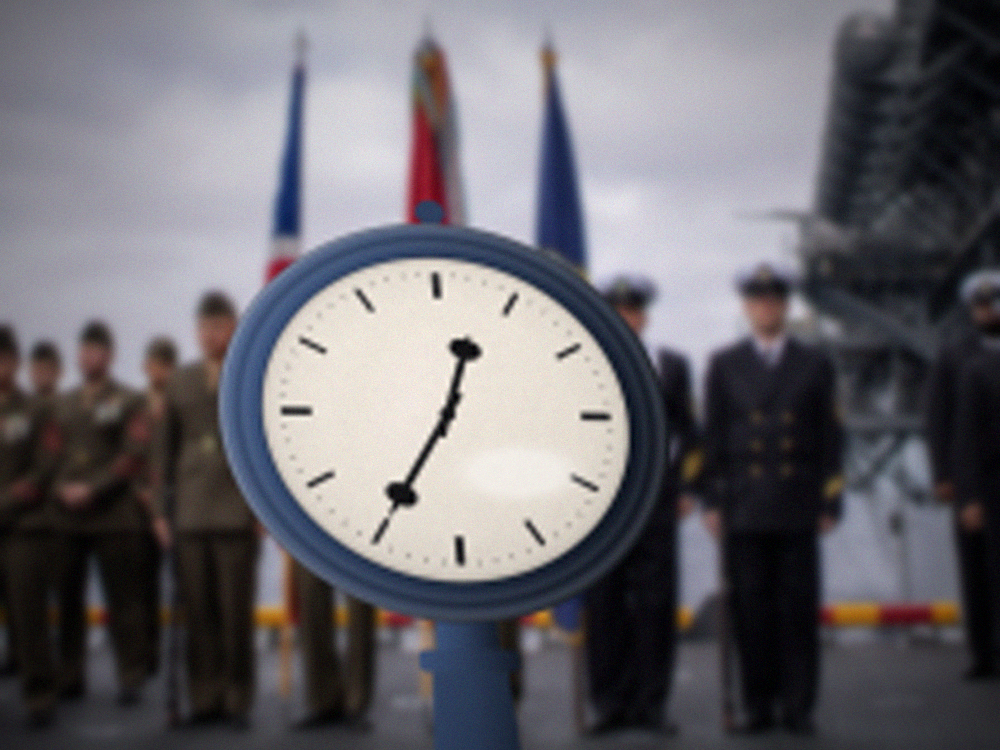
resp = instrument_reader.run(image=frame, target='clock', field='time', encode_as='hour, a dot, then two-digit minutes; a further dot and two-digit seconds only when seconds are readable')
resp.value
12.35
